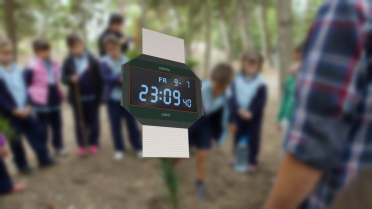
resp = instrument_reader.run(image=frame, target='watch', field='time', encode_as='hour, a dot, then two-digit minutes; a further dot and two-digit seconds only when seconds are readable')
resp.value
23.09.40
